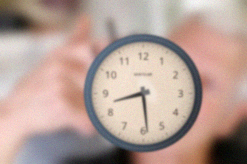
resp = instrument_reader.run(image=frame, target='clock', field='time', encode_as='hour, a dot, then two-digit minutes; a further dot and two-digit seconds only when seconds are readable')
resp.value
8.29
